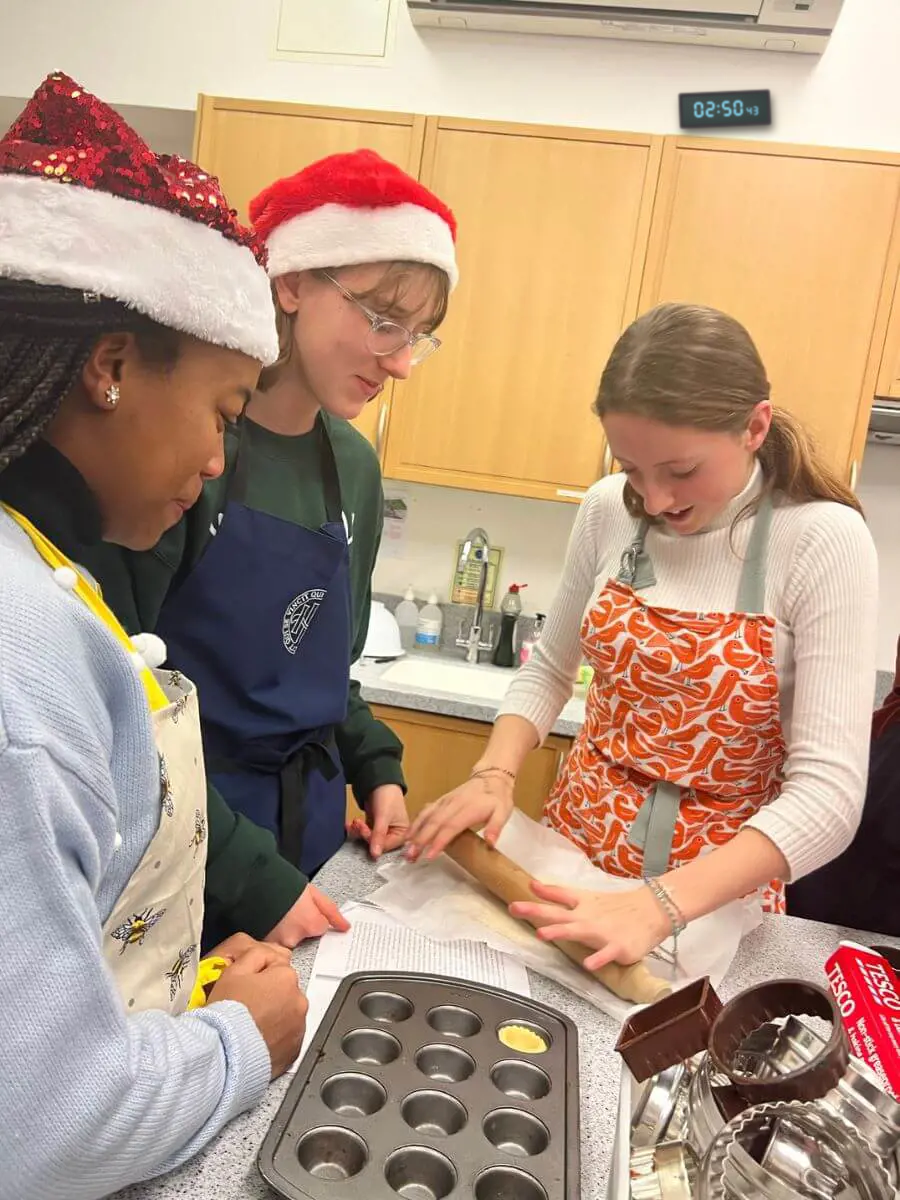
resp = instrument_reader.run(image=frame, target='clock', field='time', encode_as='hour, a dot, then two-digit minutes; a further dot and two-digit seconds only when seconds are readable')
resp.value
2.50
